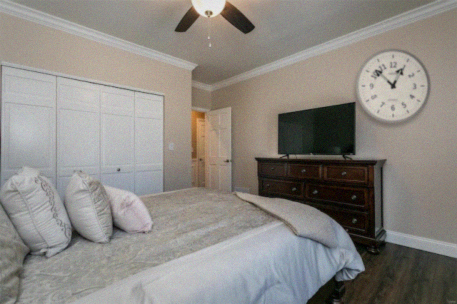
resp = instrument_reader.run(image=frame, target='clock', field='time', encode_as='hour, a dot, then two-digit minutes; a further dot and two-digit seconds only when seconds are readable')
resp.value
12.52
